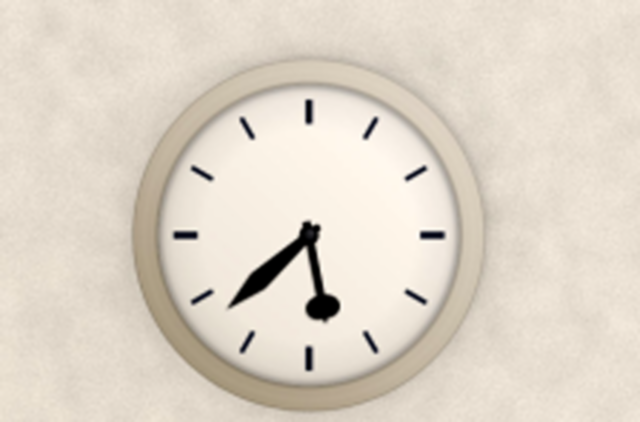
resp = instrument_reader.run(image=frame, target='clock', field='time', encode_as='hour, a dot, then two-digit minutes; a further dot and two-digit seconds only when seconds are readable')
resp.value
5.38
